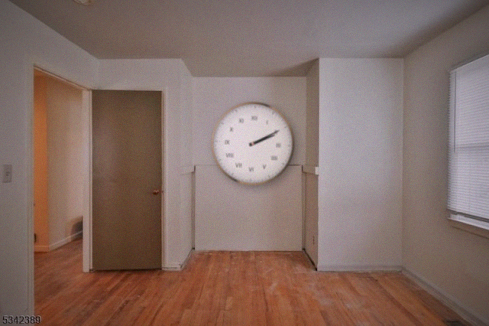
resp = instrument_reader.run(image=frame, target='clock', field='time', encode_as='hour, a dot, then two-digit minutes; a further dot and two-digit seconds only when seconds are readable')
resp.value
2.10
